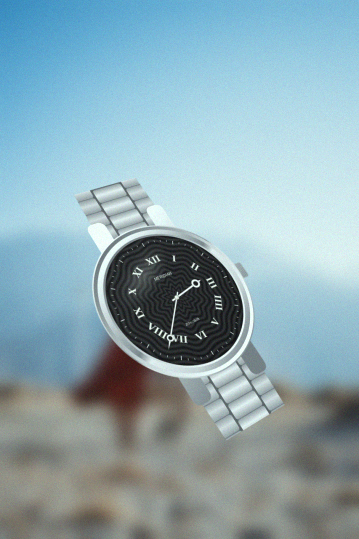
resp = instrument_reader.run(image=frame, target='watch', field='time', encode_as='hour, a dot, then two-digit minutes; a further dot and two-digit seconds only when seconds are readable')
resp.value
2.37
